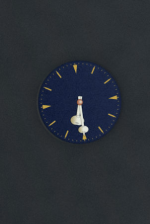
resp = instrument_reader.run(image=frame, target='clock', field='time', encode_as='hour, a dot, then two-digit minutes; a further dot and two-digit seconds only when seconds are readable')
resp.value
6.30
